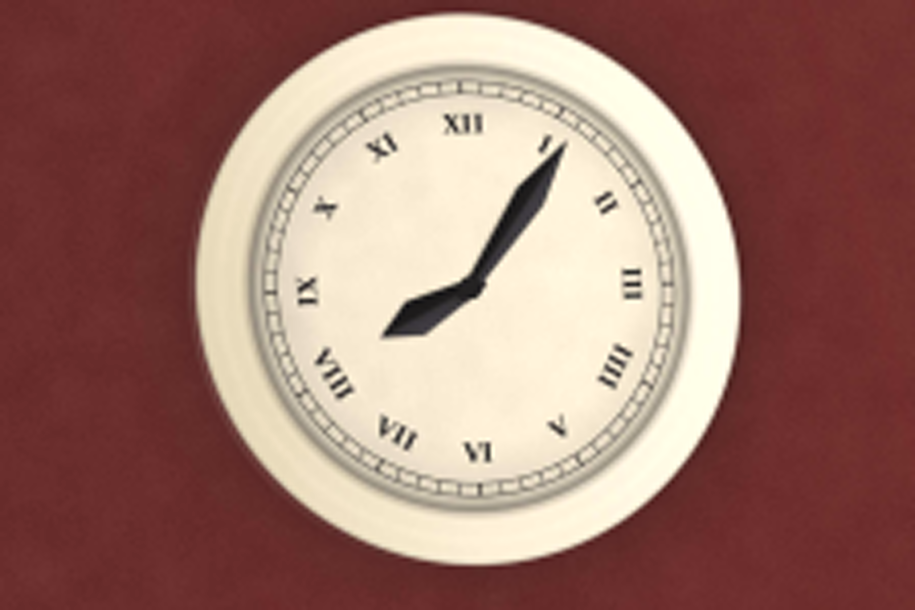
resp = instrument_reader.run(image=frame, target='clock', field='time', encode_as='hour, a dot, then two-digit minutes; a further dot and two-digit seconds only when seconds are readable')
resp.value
8.06
